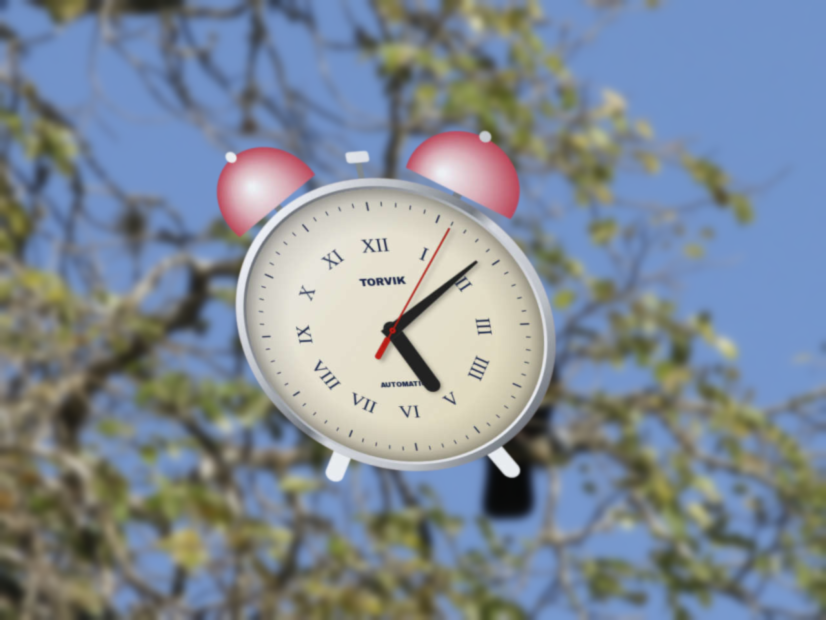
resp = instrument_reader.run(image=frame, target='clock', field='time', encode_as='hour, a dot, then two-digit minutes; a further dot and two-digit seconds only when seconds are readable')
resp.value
5.09.06
